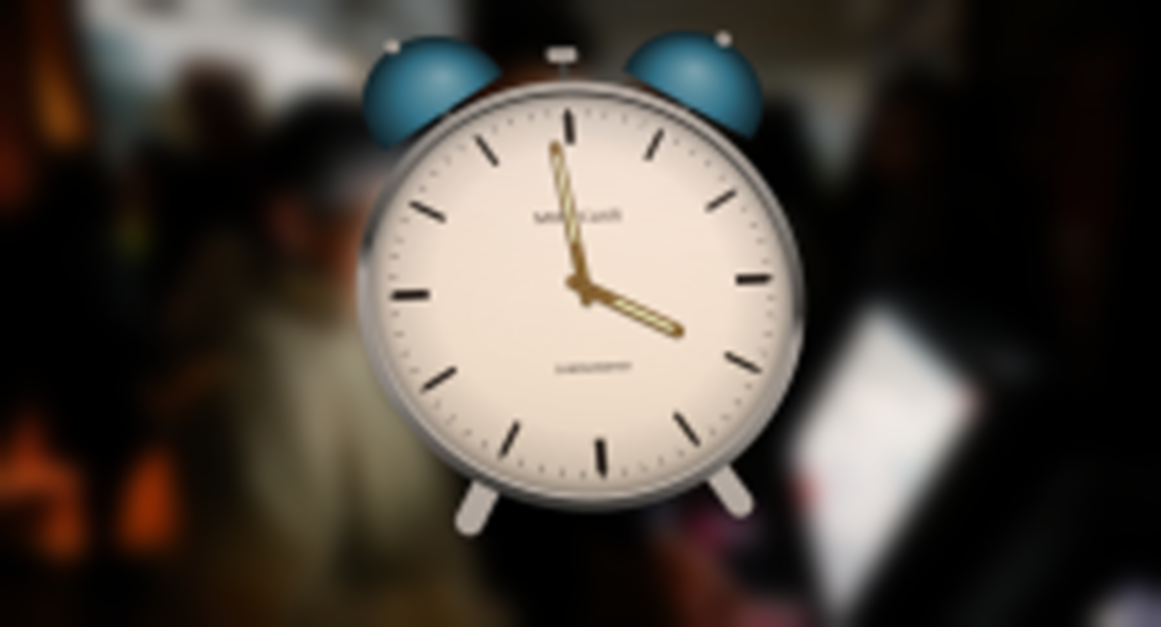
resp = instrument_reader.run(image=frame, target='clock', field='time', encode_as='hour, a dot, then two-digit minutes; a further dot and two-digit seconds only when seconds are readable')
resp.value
3.59
